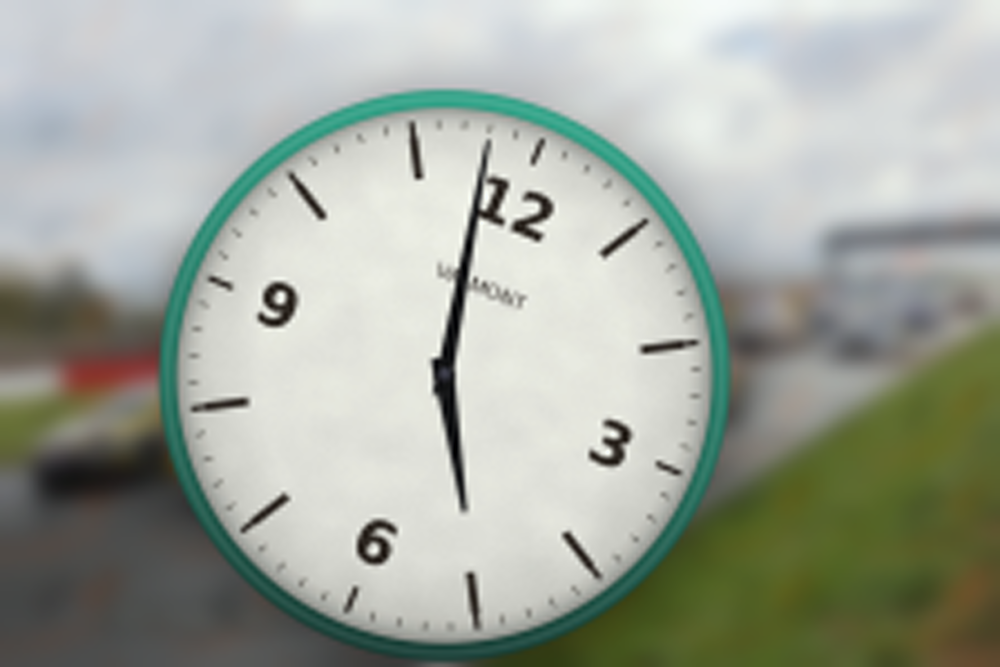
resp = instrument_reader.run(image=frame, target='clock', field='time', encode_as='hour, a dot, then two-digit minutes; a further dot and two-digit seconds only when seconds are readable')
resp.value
4.58
